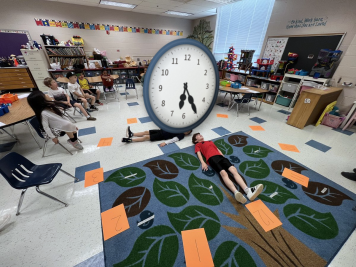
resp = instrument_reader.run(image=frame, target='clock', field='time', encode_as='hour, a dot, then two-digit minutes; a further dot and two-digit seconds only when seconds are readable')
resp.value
6.25
